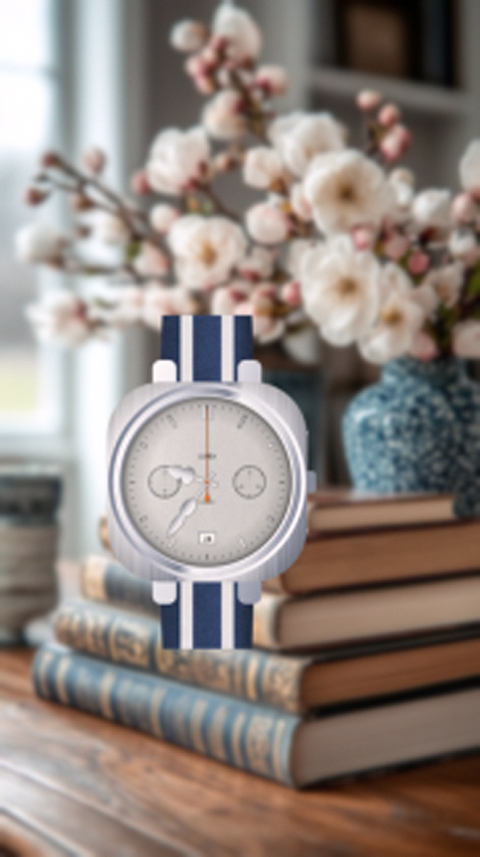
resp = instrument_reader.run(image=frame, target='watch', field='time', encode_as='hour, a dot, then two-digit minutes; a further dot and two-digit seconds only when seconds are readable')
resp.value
9.36
